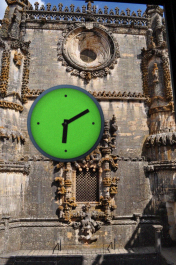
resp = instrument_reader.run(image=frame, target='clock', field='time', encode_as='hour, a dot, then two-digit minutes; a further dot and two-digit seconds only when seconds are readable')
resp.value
6.10
